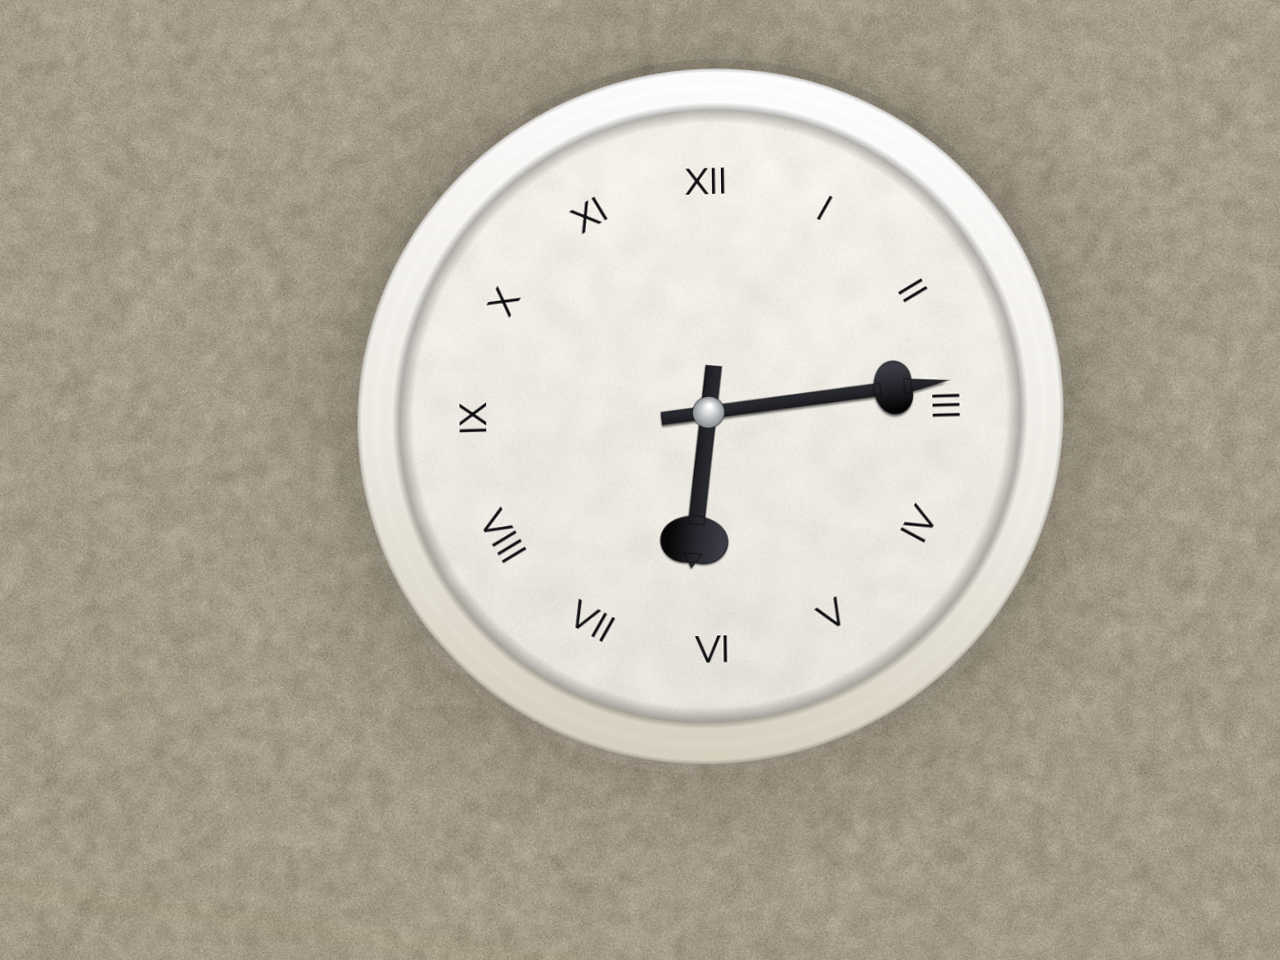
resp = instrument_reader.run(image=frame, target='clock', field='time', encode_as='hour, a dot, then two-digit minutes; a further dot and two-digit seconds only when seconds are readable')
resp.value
6.14
